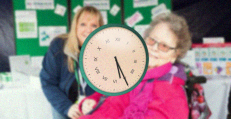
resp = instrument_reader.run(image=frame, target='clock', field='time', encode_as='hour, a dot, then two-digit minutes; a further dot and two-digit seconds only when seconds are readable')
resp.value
5.25
